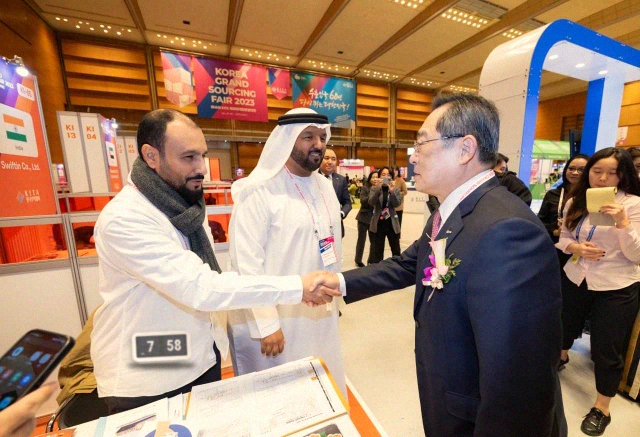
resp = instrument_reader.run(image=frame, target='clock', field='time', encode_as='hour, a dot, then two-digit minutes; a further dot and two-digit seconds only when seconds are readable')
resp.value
7.58
